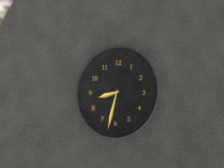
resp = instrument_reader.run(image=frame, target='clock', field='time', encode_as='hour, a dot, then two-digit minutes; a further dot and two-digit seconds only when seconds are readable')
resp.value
8.32
